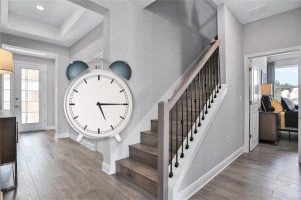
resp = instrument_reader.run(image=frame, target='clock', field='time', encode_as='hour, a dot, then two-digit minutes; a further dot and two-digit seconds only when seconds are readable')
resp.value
5.15
